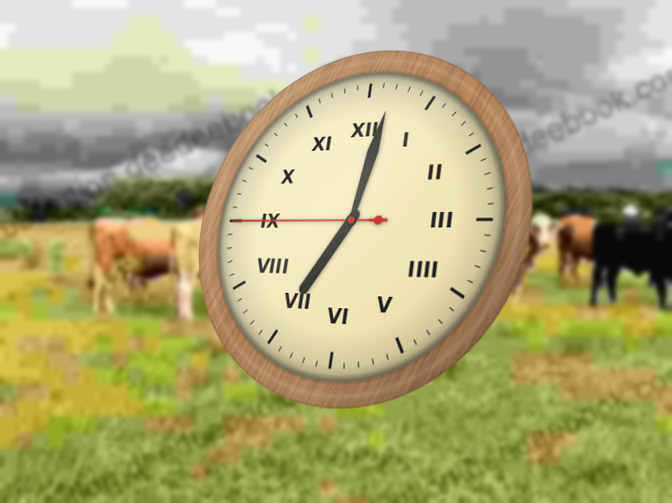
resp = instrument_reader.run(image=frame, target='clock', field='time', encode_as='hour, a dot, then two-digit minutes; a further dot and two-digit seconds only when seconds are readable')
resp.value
7.01.45
